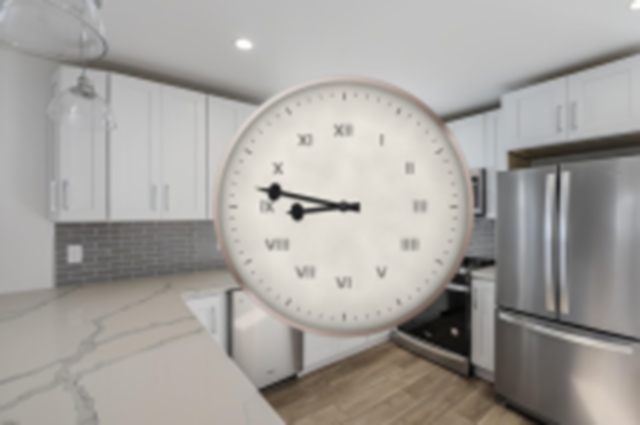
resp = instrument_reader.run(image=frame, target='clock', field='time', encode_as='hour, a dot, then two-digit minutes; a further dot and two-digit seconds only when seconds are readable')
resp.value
8.47
